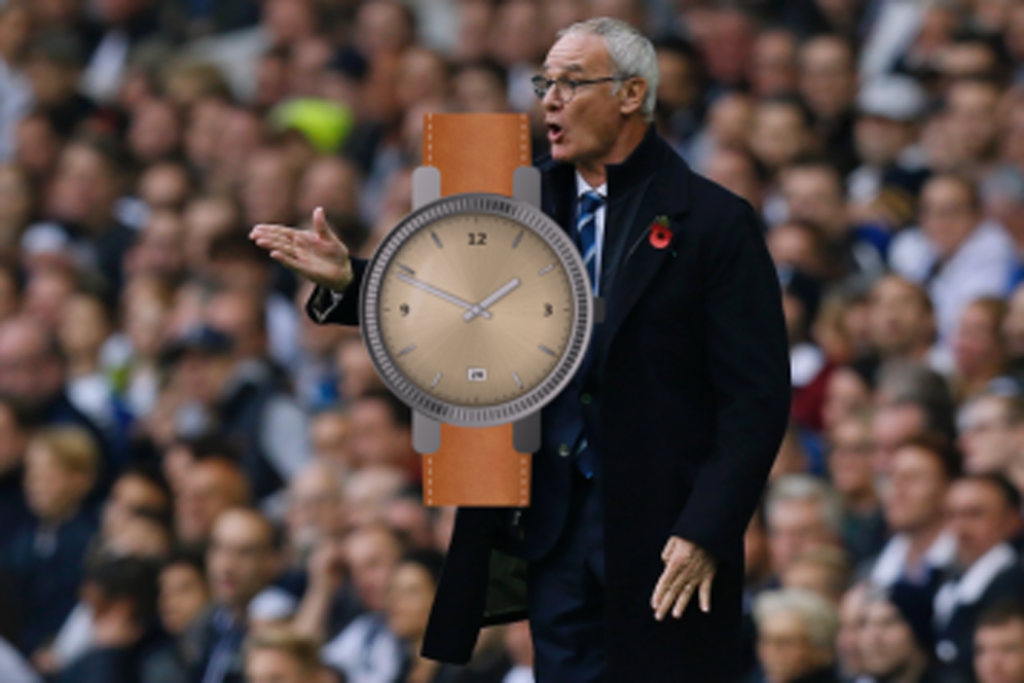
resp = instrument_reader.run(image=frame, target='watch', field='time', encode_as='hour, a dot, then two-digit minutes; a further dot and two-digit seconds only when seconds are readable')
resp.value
1.49
